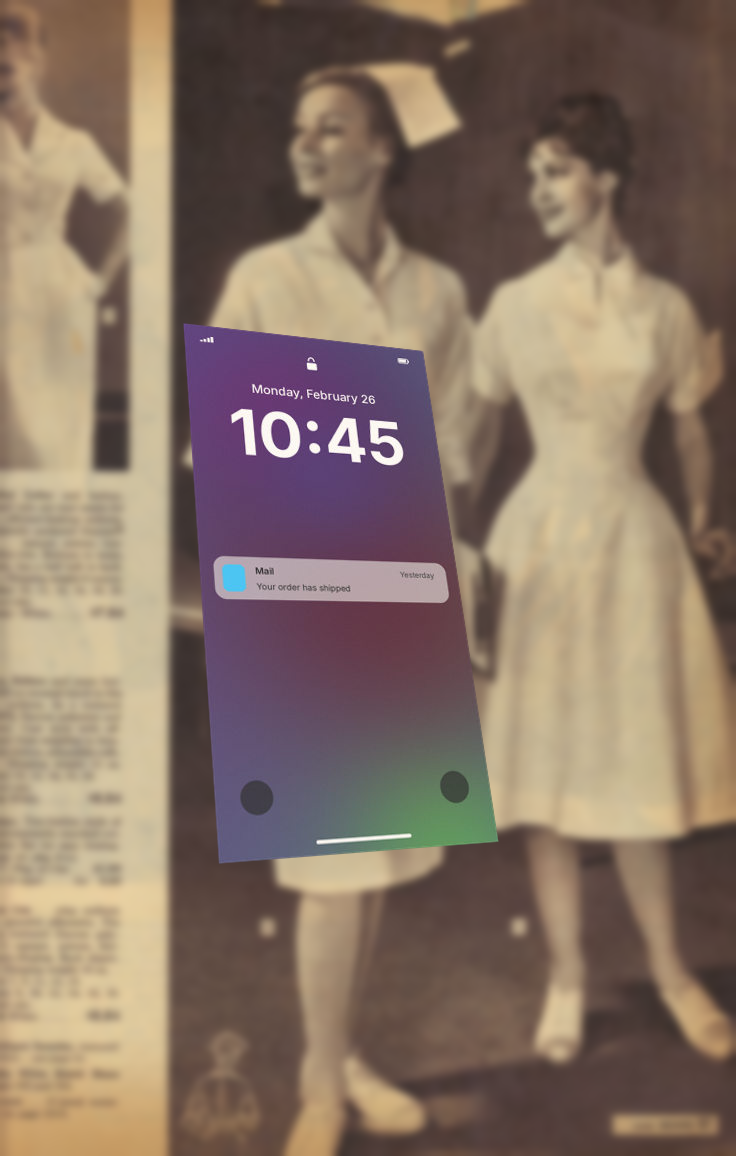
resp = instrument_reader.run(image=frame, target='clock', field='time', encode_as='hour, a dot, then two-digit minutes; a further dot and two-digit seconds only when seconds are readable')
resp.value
10.45
